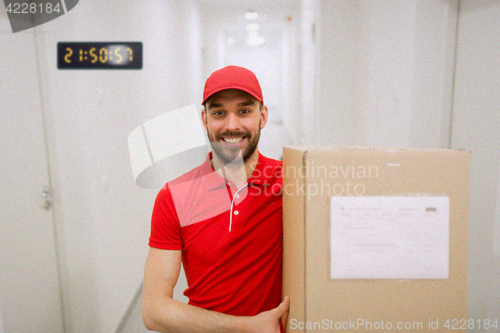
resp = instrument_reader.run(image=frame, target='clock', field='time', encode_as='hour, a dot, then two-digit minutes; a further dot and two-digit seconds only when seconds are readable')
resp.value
21.50.57
